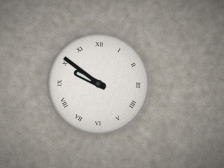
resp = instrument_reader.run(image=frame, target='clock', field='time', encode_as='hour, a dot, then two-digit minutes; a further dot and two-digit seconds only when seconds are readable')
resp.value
9.51
